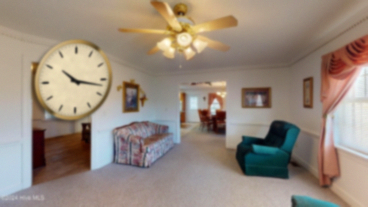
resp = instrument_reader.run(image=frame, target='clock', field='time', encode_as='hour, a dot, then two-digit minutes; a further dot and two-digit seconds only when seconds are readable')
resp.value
10.17
